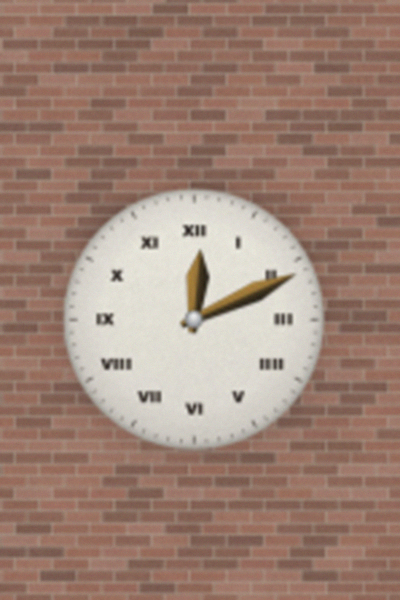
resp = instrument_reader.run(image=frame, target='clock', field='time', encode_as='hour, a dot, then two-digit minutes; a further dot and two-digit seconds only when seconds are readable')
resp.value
12.11
